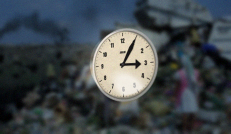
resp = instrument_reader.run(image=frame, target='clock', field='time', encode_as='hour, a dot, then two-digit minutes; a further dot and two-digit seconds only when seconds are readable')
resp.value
3.05
